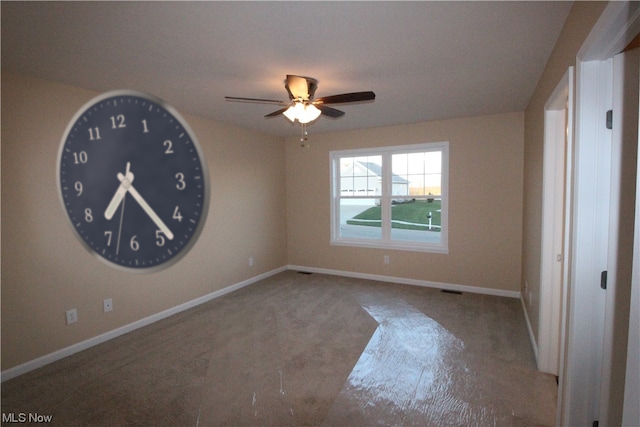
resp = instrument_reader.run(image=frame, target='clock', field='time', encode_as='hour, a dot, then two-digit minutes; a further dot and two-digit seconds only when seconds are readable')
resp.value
7.23.33
